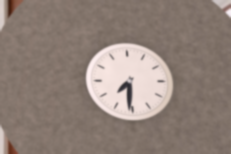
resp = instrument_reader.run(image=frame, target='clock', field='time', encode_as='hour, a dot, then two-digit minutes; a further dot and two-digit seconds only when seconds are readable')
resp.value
7.31
